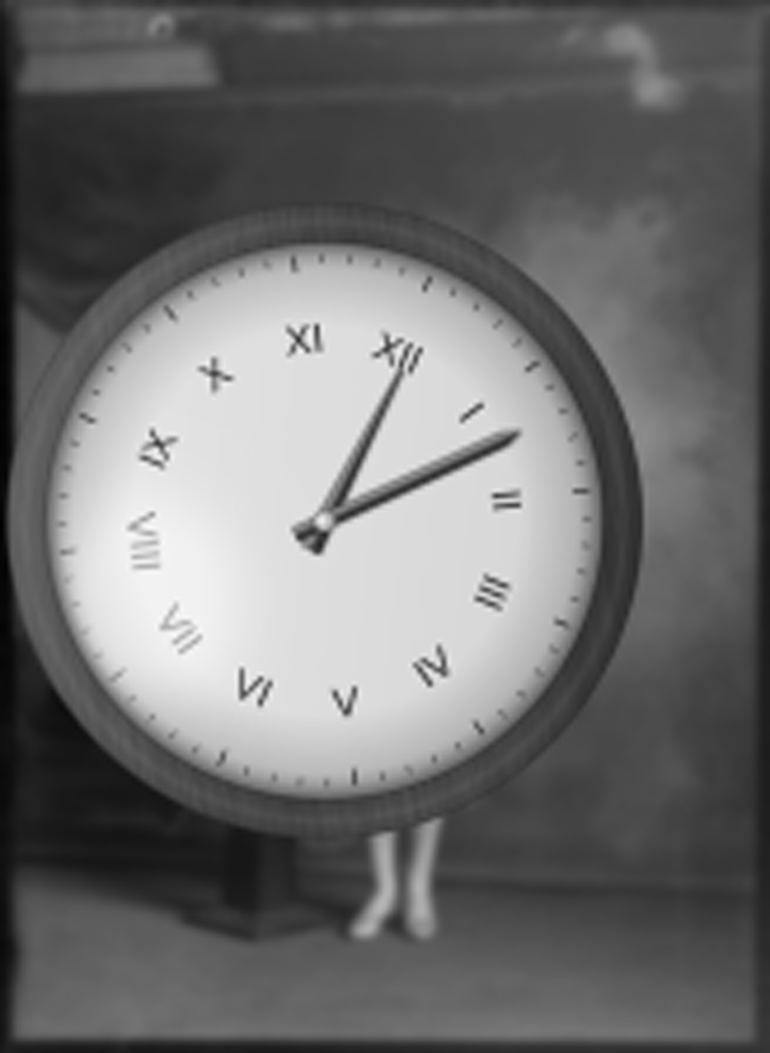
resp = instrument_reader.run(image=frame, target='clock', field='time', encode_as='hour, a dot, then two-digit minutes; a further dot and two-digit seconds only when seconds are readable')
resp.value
12.07
